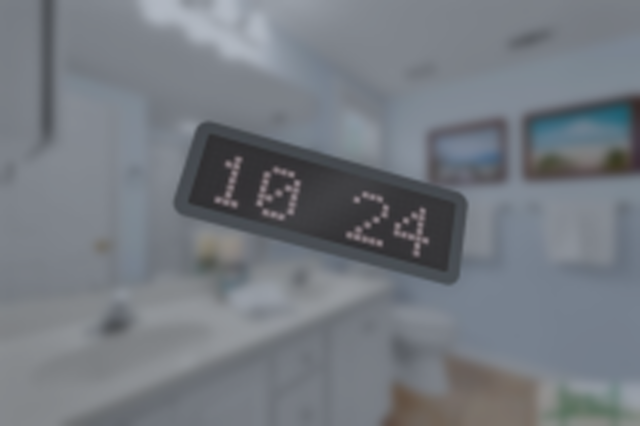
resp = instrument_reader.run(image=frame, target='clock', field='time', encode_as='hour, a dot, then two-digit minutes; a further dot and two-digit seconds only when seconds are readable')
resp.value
10.24
